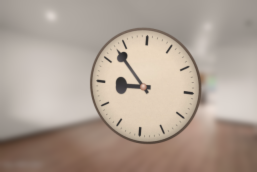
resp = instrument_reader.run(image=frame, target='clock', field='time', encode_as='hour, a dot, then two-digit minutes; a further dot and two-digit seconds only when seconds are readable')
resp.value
8.53
